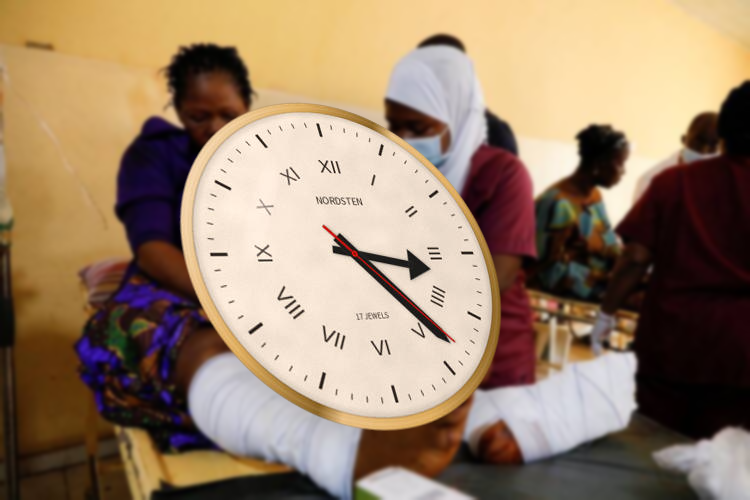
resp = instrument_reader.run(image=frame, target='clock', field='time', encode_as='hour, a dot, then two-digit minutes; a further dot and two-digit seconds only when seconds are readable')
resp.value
3.23.23
